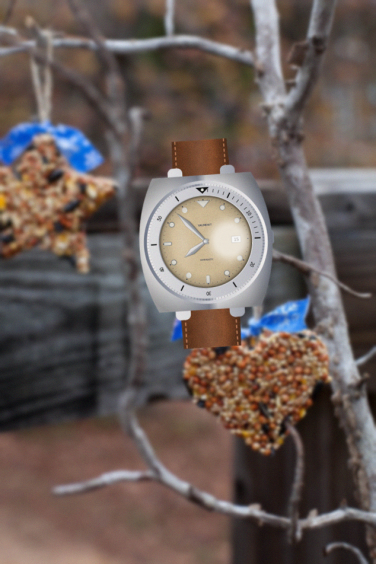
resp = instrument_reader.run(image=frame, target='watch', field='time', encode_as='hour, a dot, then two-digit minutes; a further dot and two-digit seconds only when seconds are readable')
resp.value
7.53
